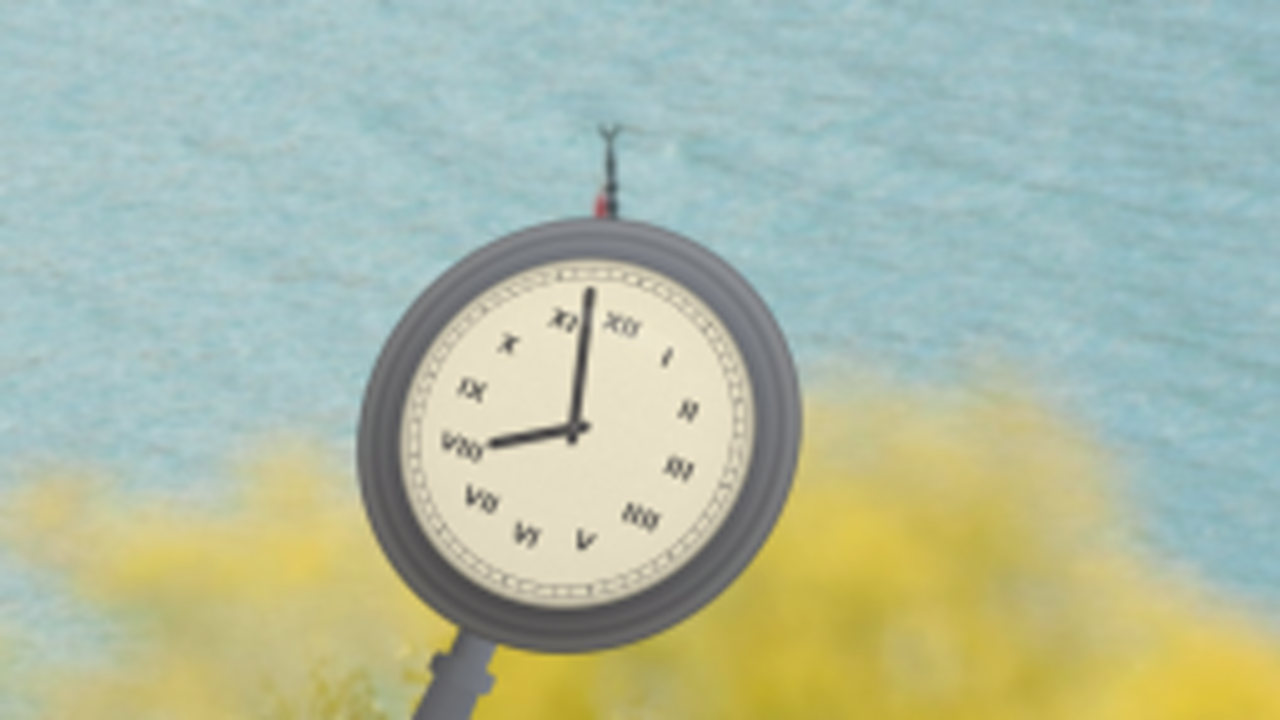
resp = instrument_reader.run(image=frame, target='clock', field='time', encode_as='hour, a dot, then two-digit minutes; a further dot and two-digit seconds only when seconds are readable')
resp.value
7.57
